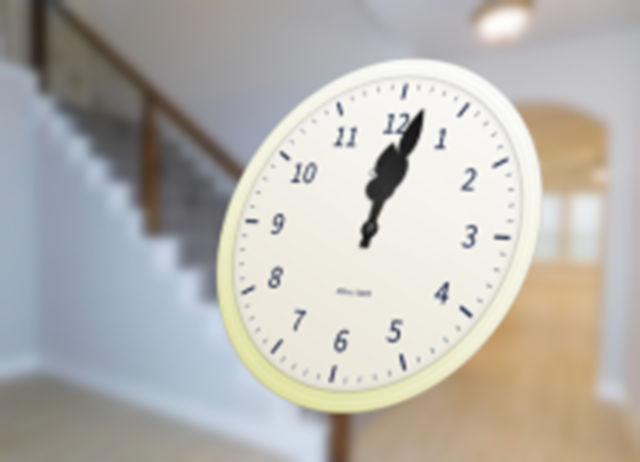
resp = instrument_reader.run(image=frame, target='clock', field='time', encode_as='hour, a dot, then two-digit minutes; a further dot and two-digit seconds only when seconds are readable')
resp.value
12.02
